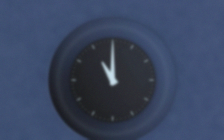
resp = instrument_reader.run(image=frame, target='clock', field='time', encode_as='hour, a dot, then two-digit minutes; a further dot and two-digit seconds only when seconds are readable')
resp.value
11.00
